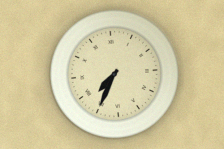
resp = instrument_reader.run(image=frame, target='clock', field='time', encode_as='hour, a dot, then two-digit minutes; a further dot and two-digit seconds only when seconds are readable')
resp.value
7.35
